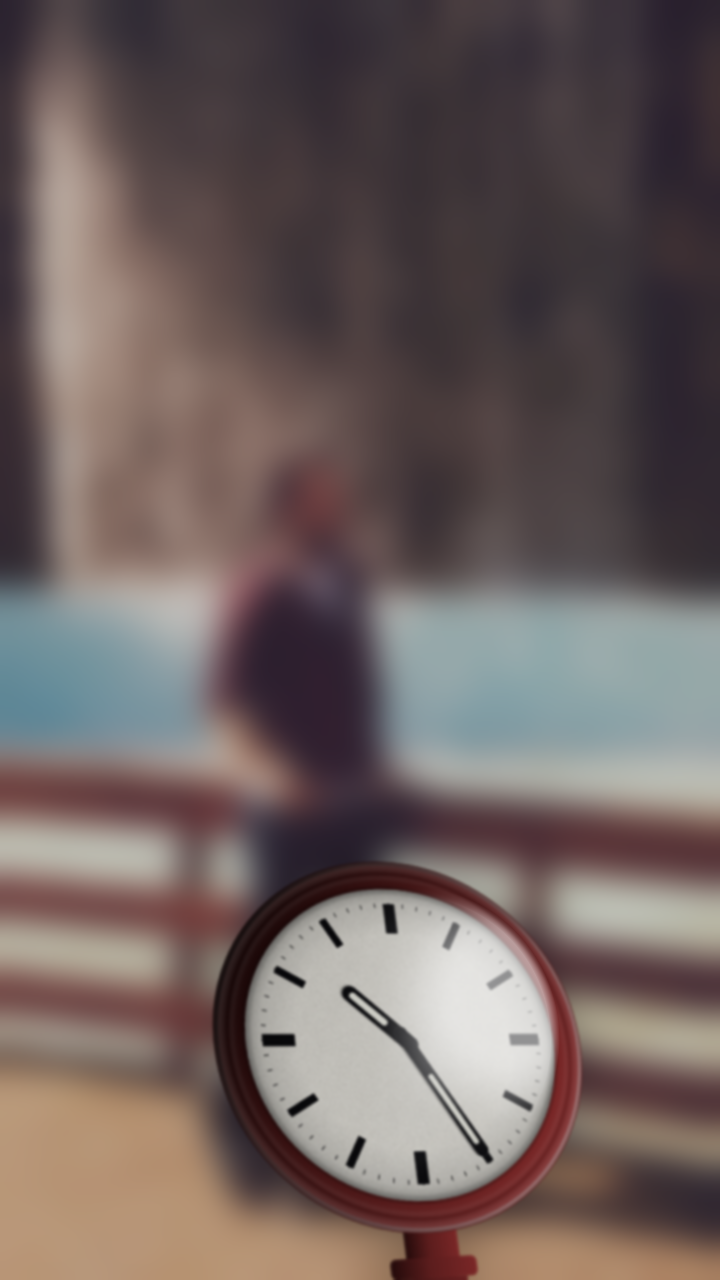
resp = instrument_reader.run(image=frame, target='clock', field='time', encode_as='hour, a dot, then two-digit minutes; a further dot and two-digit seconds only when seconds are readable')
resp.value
10.25
